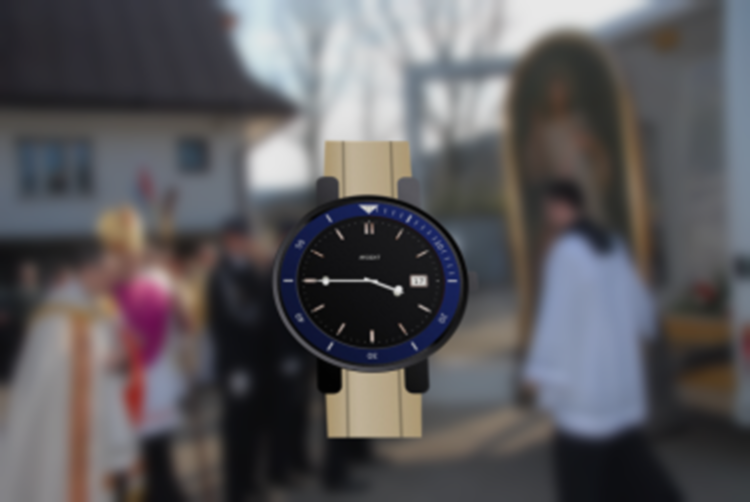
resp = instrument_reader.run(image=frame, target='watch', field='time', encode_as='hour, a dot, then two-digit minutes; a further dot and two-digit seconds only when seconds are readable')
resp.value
3.45
